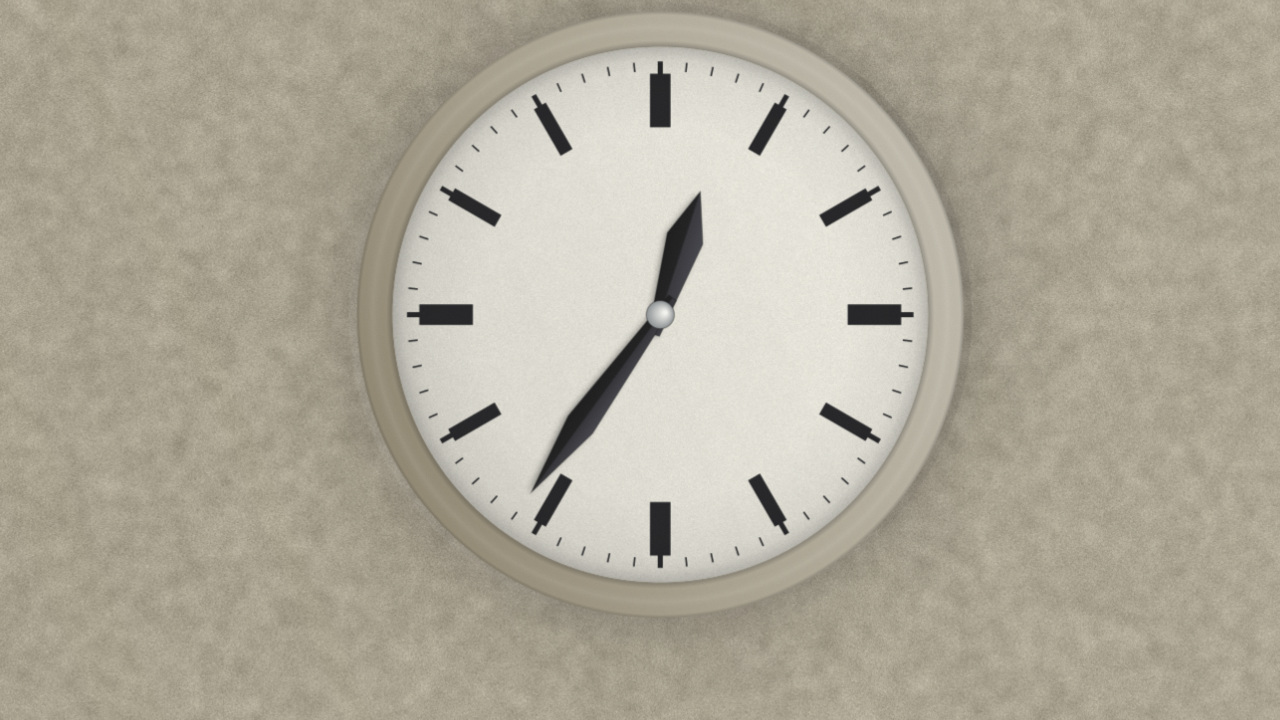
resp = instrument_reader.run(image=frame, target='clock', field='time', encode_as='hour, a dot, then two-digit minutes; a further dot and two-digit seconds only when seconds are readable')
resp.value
12.36
